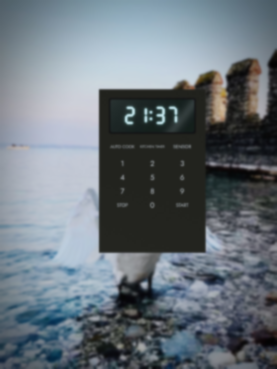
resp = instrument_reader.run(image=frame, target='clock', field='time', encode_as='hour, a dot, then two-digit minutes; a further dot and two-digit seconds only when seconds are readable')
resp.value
21.37
